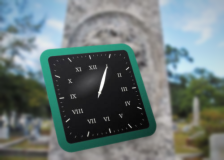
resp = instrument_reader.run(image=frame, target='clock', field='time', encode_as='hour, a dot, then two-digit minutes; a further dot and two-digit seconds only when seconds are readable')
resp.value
1.05
